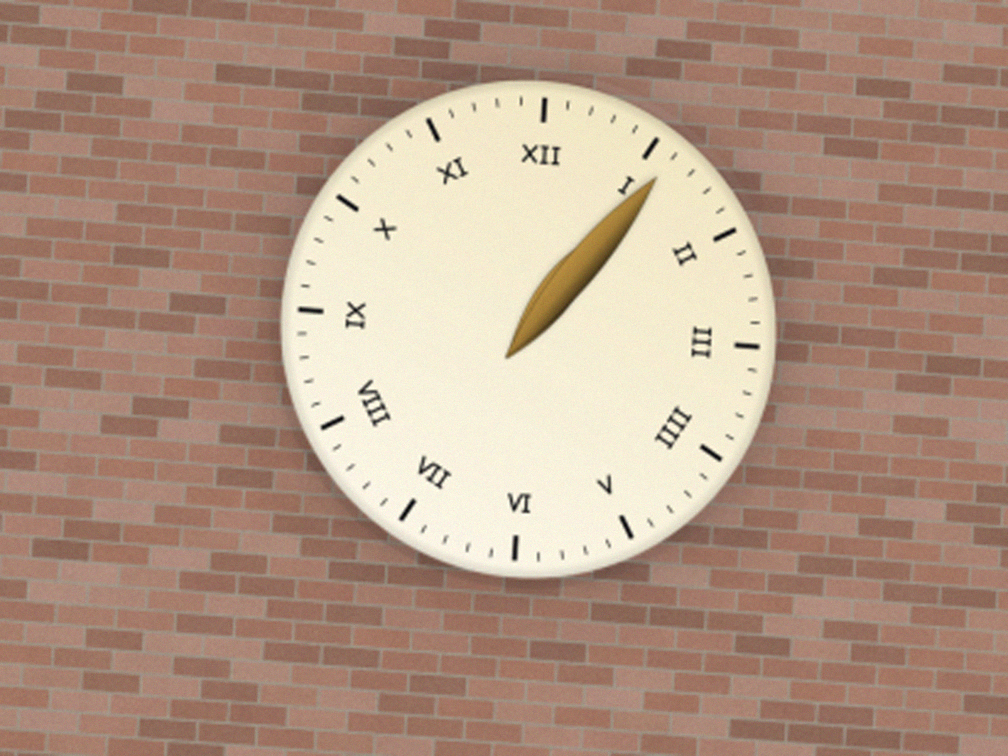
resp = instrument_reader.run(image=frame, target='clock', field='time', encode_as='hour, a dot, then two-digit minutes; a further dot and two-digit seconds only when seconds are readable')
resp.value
1.06
